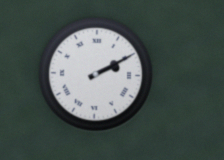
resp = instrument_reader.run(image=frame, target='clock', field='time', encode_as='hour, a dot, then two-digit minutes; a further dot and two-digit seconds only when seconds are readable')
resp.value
2.10
